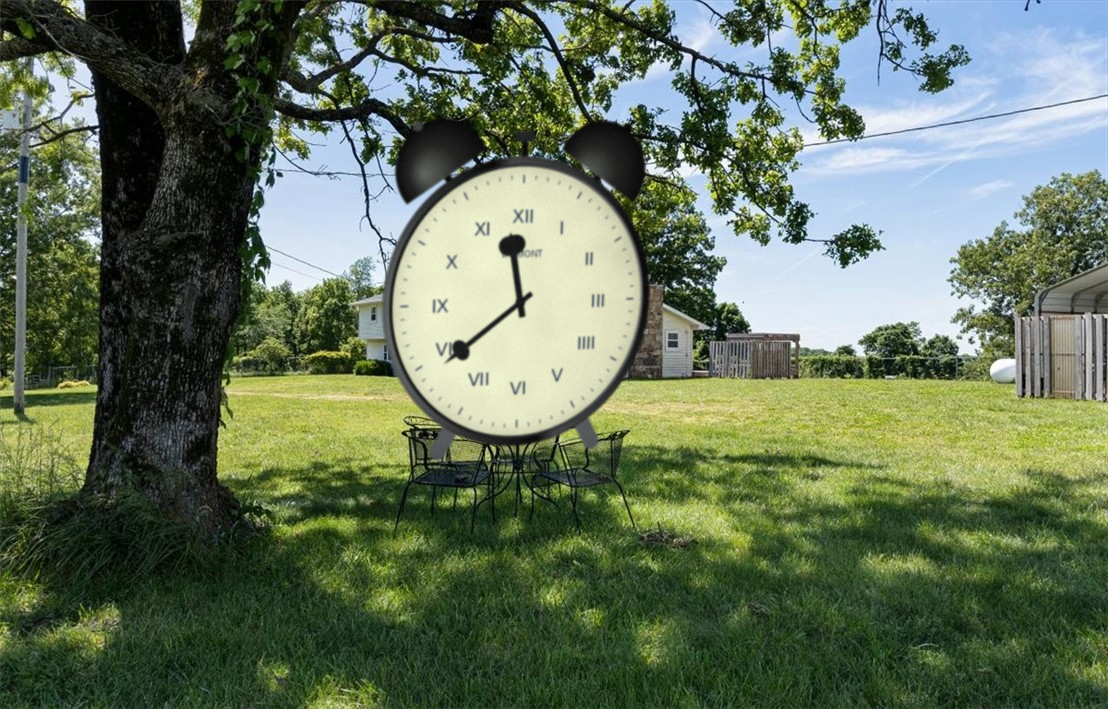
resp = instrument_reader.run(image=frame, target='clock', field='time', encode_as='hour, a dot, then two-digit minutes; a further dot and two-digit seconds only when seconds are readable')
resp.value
11.39
